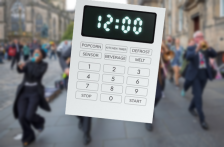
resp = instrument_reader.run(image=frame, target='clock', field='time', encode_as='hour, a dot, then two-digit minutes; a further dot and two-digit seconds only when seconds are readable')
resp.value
12.00
